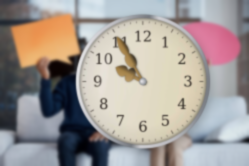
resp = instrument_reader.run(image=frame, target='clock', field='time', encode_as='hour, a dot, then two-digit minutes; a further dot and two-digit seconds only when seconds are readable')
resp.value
9.55
